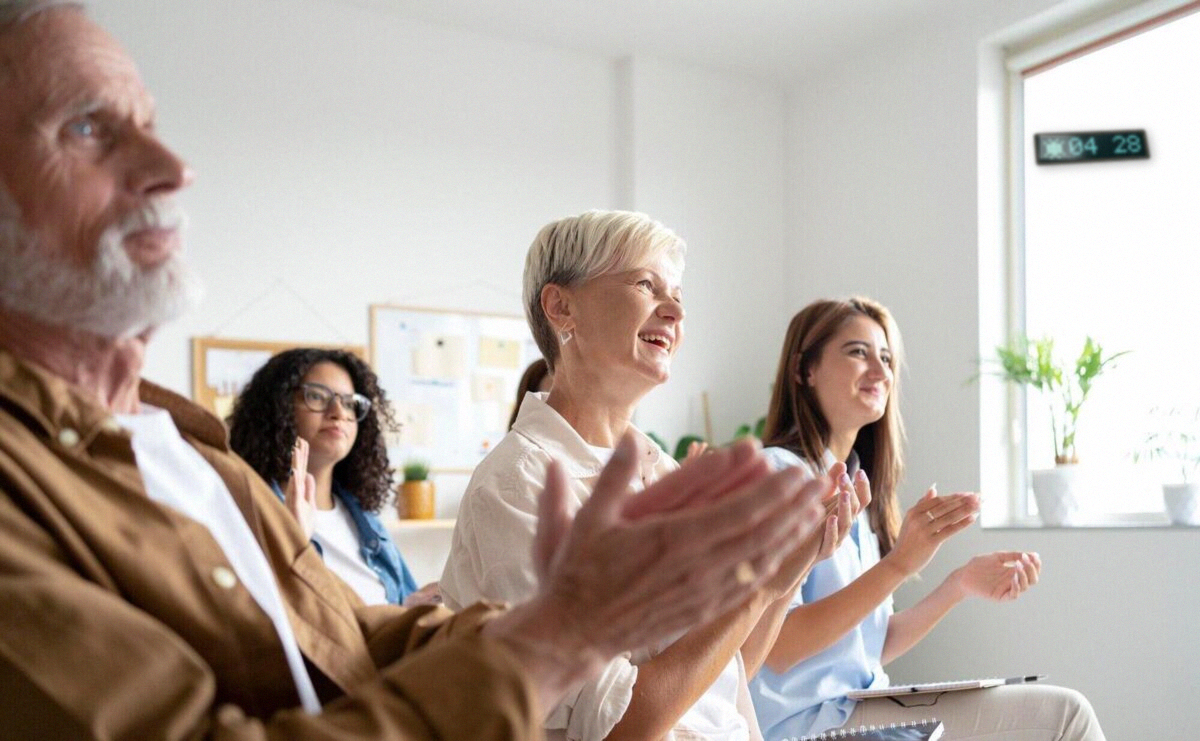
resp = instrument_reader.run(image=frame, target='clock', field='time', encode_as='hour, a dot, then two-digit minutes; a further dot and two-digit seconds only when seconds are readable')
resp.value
4.28
